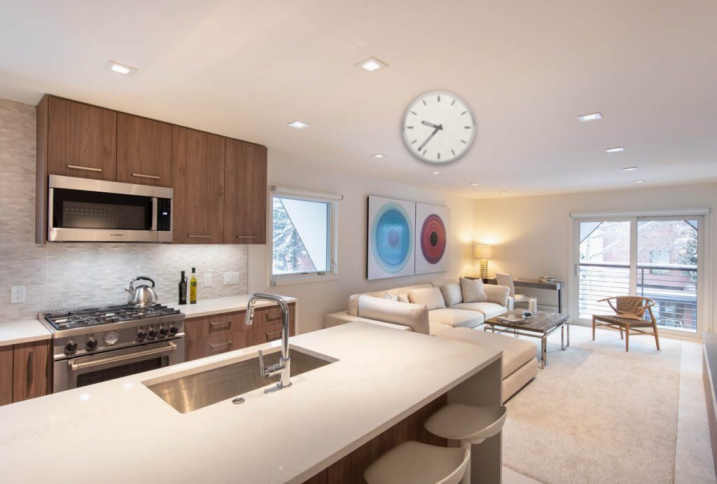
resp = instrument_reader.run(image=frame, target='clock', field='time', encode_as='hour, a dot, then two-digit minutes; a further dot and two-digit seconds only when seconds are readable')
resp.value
9.37
